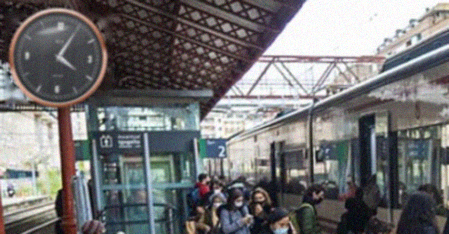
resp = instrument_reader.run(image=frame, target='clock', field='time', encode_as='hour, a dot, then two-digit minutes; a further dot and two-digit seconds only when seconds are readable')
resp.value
4.05
